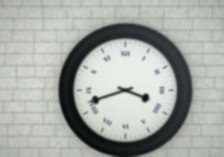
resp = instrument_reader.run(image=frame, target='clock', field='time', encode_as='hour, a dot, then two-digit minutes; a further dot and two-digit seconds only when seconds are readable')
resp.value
3.42
